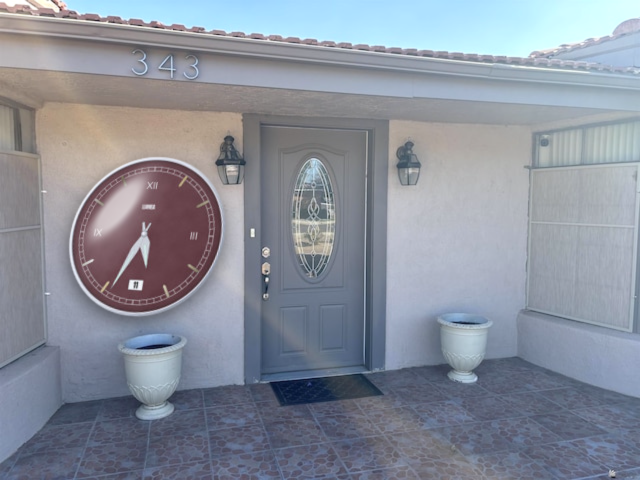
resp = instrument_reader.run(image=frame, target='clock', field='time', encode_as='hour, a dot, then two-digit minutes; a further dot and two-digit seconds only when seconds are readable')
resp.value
5.34
